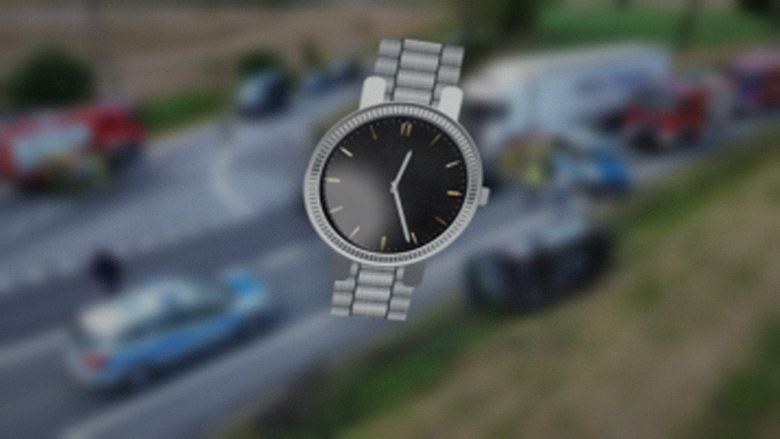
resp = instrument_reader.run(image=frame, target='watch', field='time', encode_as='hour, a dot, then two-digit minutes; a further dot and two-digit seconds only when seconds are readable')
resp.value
12.26
